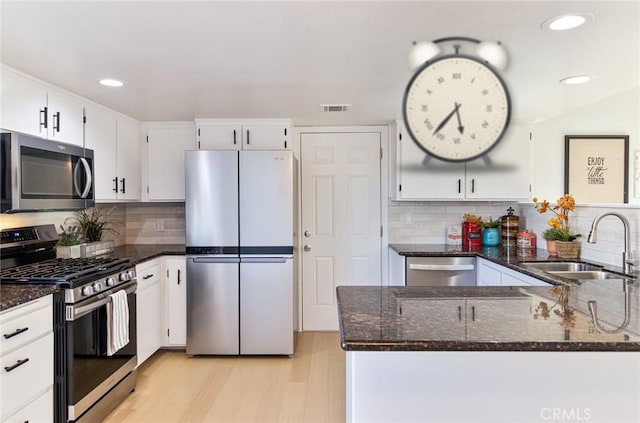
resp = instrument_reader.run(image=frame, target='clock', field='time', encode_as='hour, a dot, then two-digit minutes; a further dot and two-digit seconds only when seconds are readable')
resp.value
5.37
